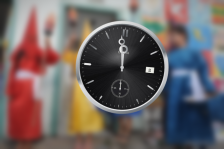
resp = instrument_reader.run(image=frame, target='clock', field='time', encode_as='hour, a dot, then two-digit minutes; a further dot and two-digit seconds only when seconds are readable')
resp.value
11.59
